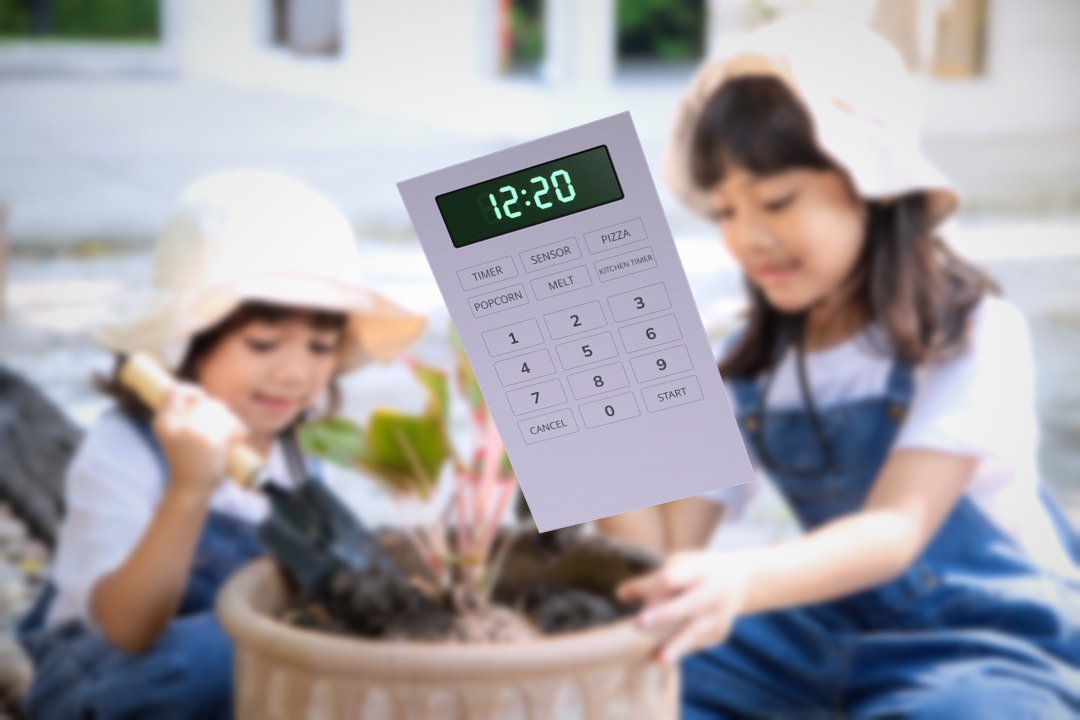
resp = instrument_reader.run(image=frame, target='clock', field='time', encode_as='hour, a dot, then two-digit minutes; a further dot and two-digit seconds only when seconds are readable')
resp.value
12.20
